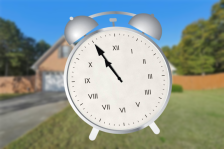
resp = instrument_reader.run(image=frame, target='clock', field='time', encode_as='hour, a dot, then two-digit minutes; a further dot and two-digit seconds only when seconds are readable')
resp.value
10.55
